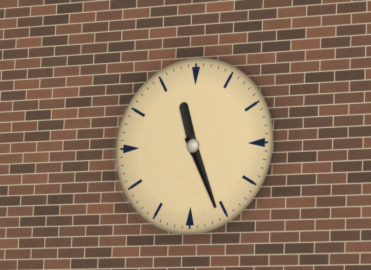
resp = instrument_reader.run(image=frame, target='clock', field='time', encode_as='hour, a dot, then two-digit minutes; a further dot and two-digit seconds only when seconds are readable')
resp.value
11.26
